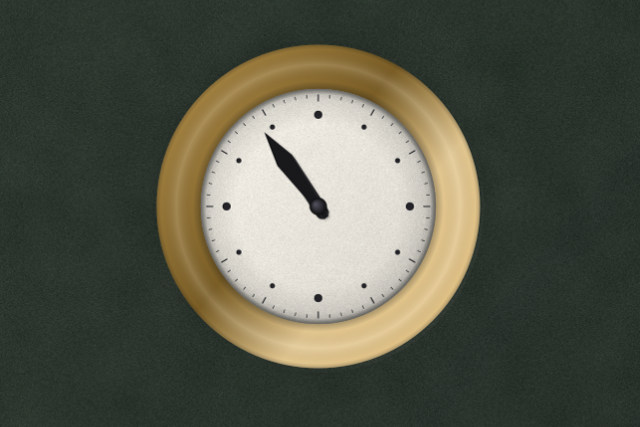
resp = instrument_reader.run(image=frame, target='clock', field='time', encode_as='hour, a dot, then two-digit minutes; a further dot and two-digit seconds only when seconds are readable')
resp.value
10.54
